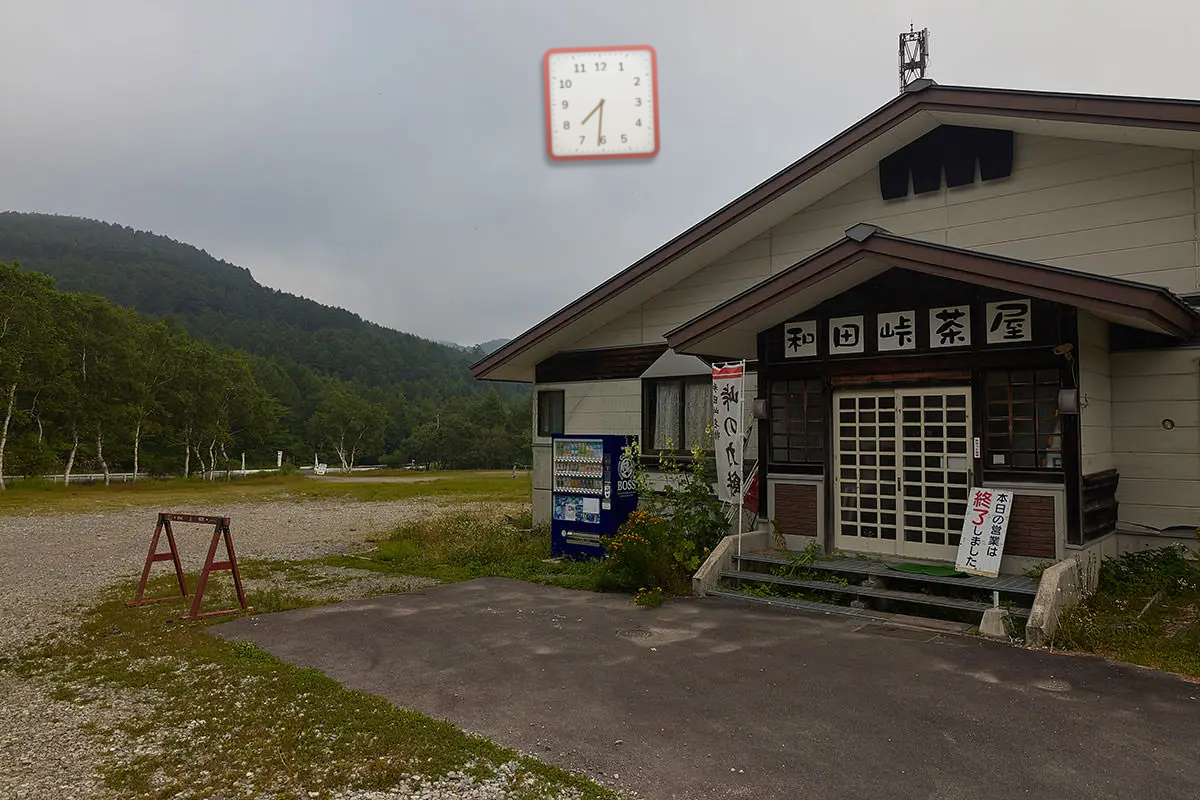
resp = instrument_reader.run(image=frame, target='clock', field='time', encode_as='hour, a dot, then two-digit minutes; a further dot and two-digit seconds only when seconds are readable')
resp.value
7.31
